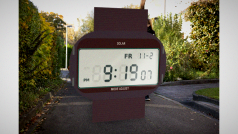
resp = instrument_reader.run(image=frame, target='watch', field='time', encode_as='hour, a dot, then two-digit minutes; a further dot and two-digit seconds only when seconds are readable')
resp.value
9.19.07
